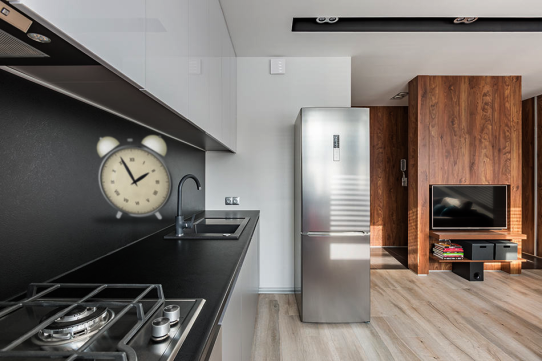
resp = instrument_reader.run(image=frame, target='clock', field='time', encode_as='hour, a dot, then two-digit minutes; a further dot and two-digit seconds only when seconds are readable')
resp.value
1.56
